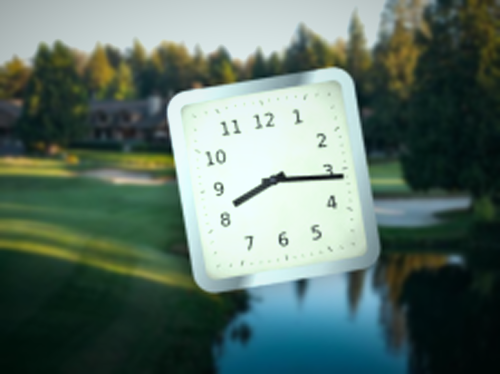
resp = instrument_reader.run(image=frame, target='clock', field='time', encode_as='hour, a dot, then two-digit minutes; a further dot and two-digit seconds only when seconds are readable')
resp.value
8.16
